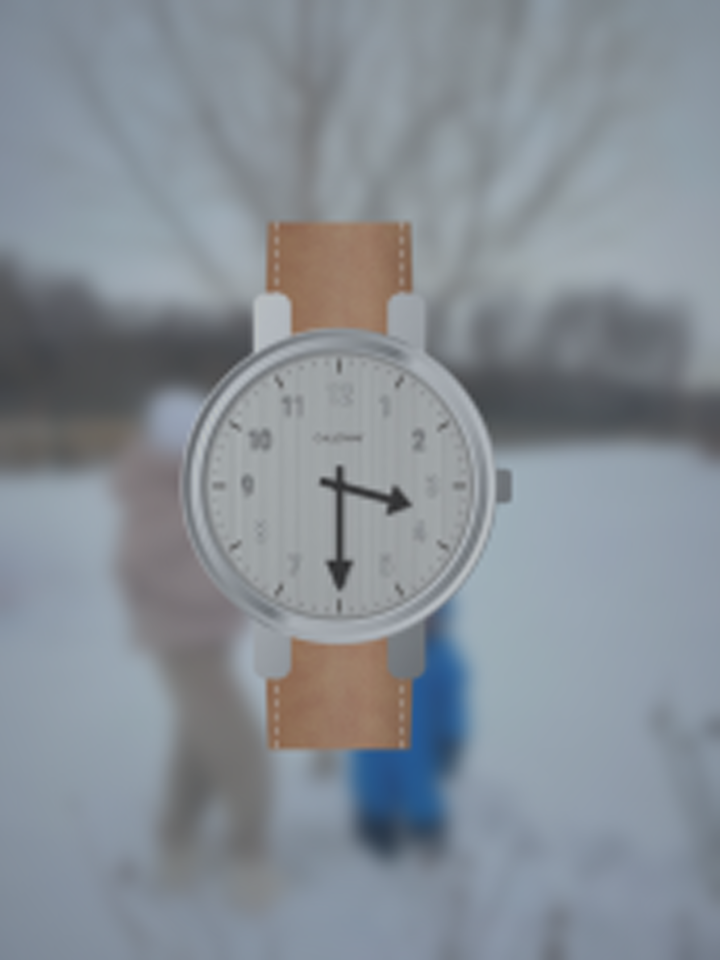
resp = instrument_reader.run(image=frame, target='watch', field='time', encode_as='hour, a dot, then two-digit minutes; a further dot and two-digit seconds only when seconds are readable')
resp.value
3.30
